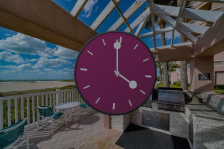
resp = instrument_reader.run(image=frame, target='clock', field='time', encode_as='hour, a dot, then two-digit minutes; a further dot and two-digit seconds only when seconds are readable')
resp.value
3.59
